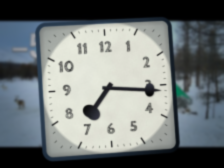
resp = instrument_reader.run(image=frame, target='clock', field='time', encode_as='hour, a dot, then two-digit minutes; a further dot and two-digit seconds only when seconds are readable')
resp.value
7.16
